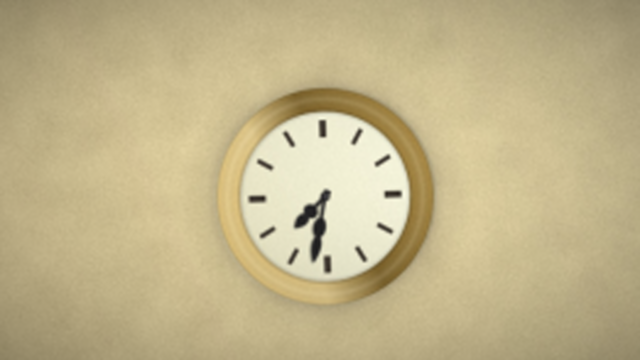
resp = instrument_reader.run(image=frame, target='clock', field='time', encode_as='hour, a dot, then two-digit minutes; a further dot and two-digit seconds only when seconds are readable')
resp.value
7.32
